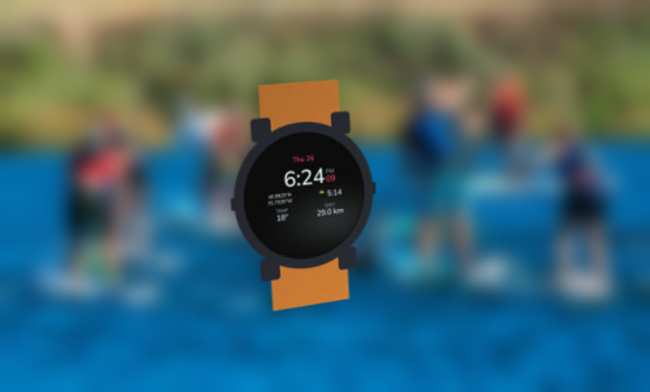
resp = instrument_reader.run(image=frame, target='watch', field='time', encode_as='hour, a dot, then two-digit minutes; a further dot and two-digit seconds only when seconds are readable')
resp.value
6.24
